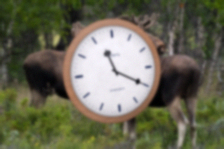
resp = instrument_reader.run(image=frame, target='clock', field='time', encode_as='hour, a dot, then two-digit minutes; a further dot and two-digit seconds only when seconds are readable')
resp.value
11.20
